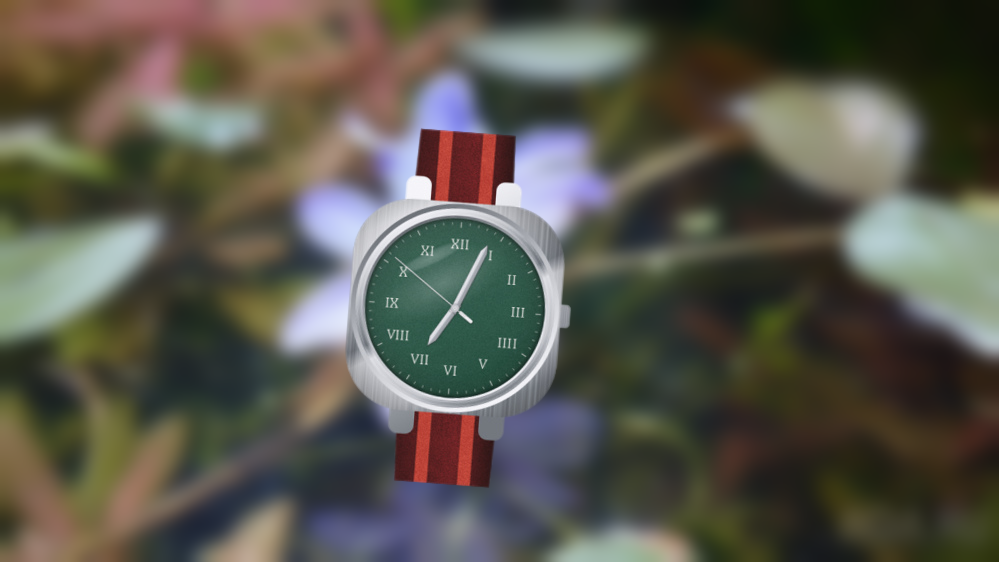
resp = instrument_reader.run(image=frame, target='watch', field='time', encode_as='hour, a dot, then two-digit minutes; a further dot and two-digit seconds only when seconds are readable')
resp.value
7.03.51
